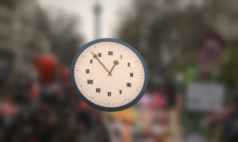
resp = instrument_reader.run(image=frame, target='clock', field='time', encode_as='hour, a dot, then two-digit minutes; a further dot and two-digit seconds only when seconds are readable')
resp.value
12.53
